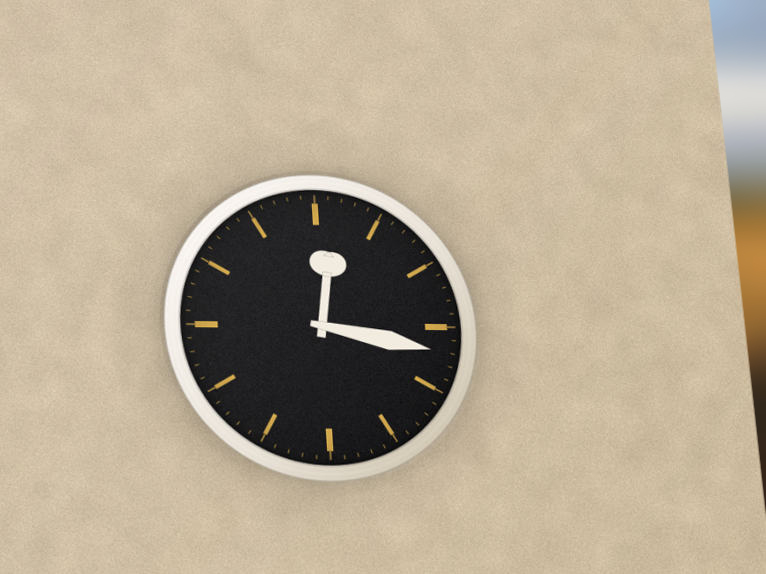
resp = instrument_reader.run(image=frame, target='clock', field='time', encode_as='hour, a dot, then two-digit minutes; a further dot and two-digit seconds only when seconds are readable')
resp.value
12.17
